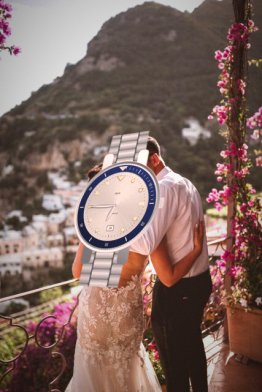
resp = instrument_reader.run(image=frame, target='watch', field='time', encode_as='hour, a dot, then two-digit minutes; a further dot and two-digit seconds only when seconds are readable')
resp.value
6.45
